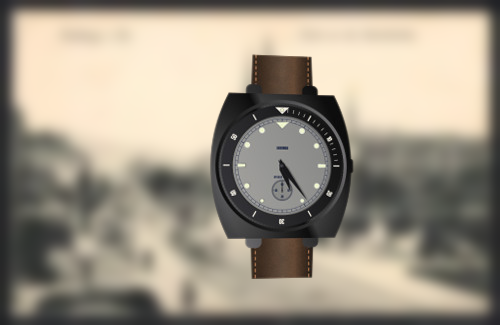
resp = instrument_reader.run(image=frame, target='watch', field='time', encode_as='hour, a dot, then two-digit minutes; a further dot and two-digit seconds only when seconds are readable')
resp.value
5.24
